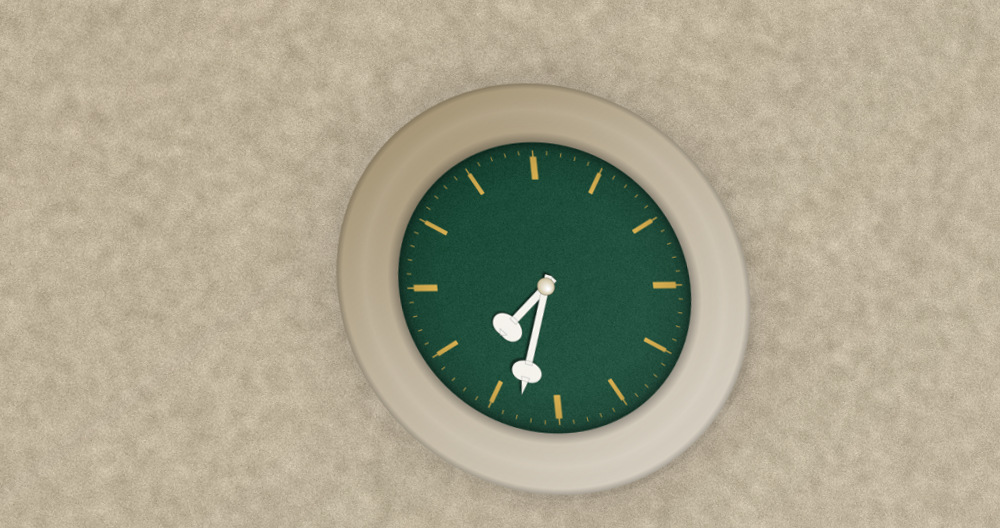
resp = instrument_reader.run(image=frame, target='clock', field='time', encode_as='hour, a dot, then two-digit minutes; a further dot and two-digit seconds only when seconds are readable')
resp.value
7.33
